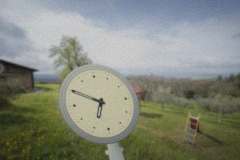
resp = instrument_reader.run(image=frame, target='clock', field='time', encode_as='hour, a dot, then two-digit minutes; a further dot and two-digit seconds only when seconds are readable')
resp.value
6.50
